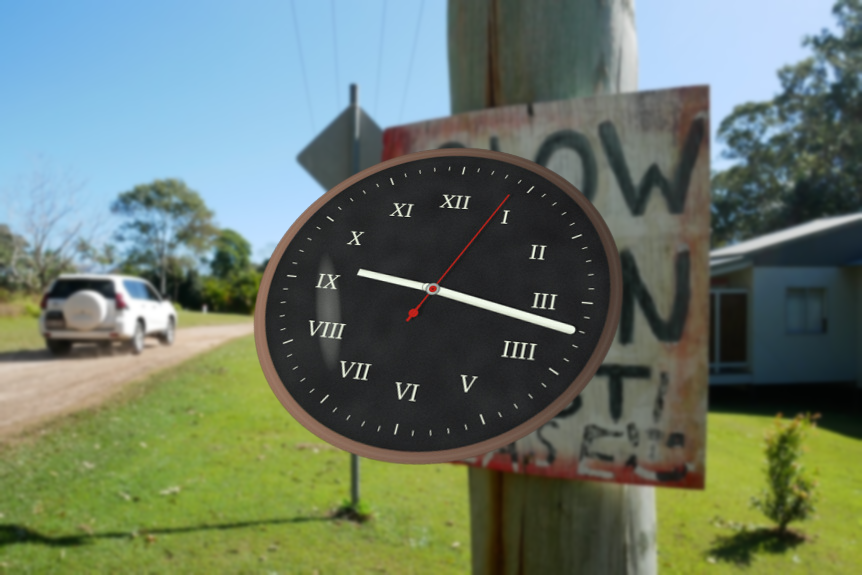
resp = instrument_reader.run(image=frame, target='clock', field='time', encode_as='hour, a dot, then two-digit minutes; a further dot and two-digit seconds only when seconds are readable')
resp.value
9.17.04
